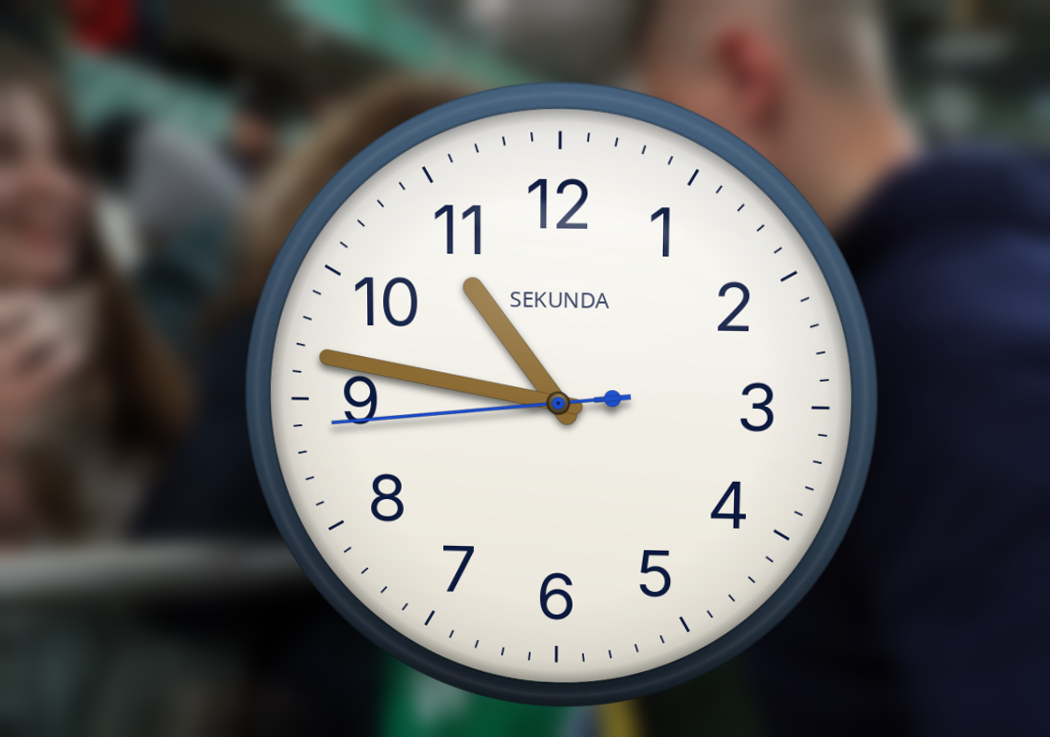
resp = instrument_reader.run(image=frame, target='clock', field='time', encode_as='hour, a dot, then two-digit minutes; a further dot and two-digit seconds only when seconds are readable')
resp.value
10.46.44
